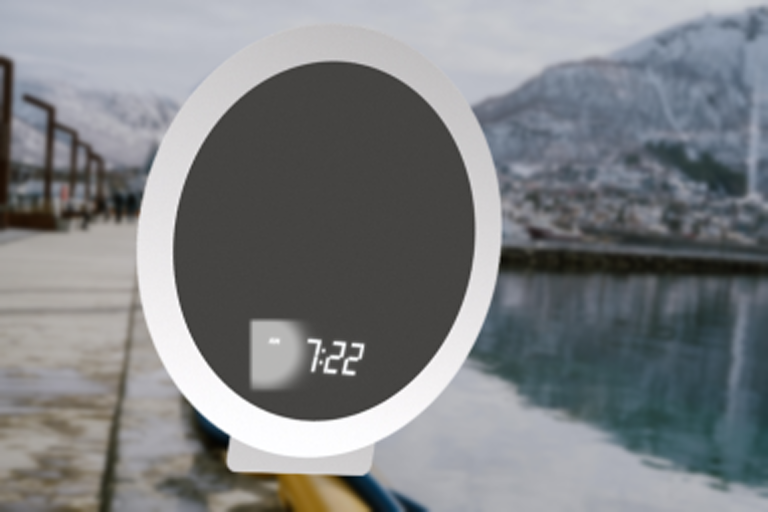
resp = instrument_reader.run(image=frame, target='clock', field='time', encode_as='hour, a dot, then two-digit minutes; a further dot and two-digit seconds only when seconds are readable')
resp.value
7.22
